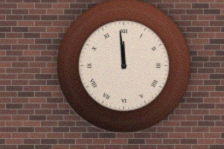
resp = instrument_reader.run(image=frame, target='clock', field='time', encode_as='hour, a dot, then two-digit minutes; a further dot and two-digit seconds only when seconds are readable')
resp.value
11.59
